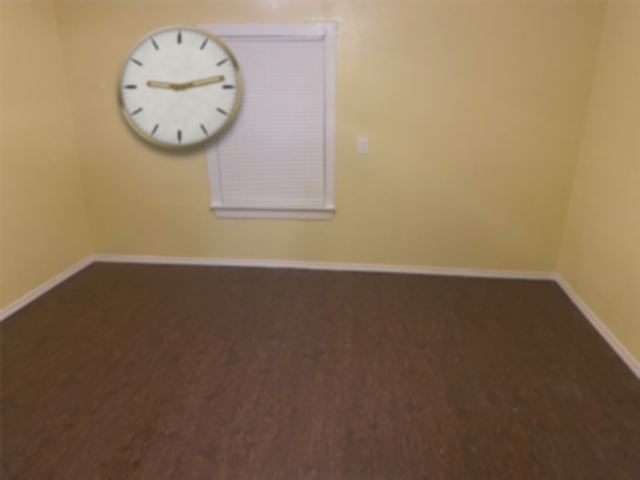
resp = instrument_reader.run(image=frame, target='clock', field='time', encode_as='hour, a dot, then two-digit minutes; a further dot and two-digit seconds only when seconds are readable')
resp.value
9.13
